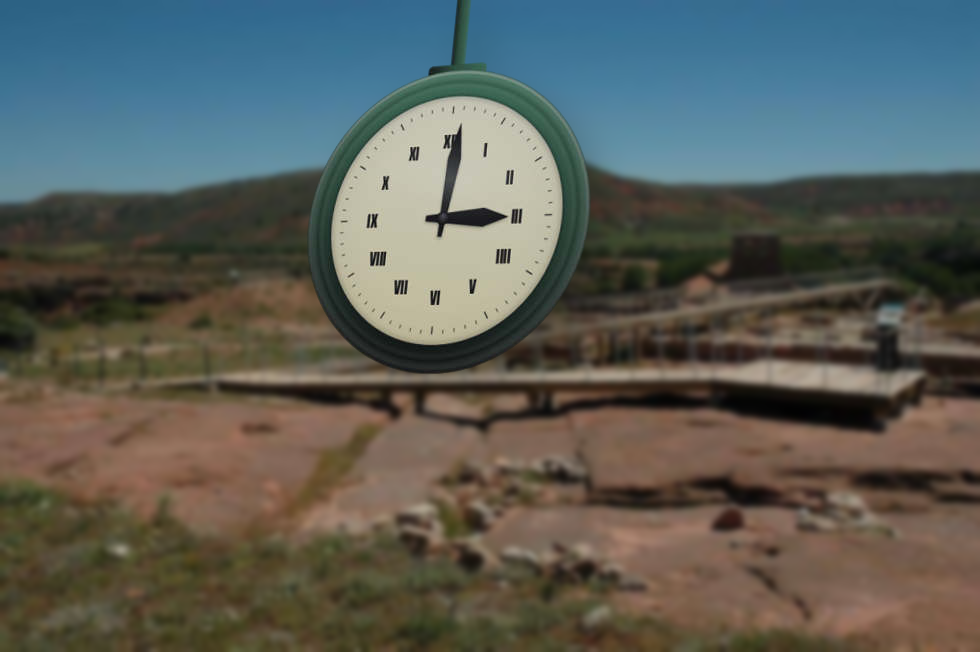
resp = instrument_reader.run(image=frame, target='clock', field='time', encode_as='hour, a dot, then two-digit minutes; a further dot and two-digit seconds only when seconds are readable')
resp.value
3.01
